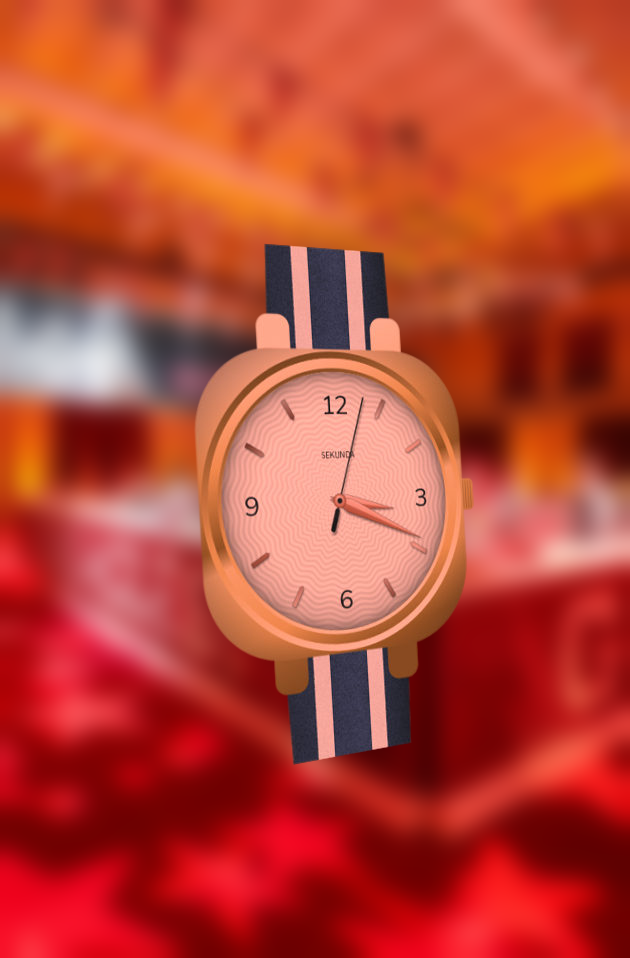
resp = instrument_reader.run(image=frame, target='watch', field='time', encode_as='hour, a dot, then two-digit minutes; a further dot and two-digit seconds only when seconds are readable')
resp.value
3.19.03
